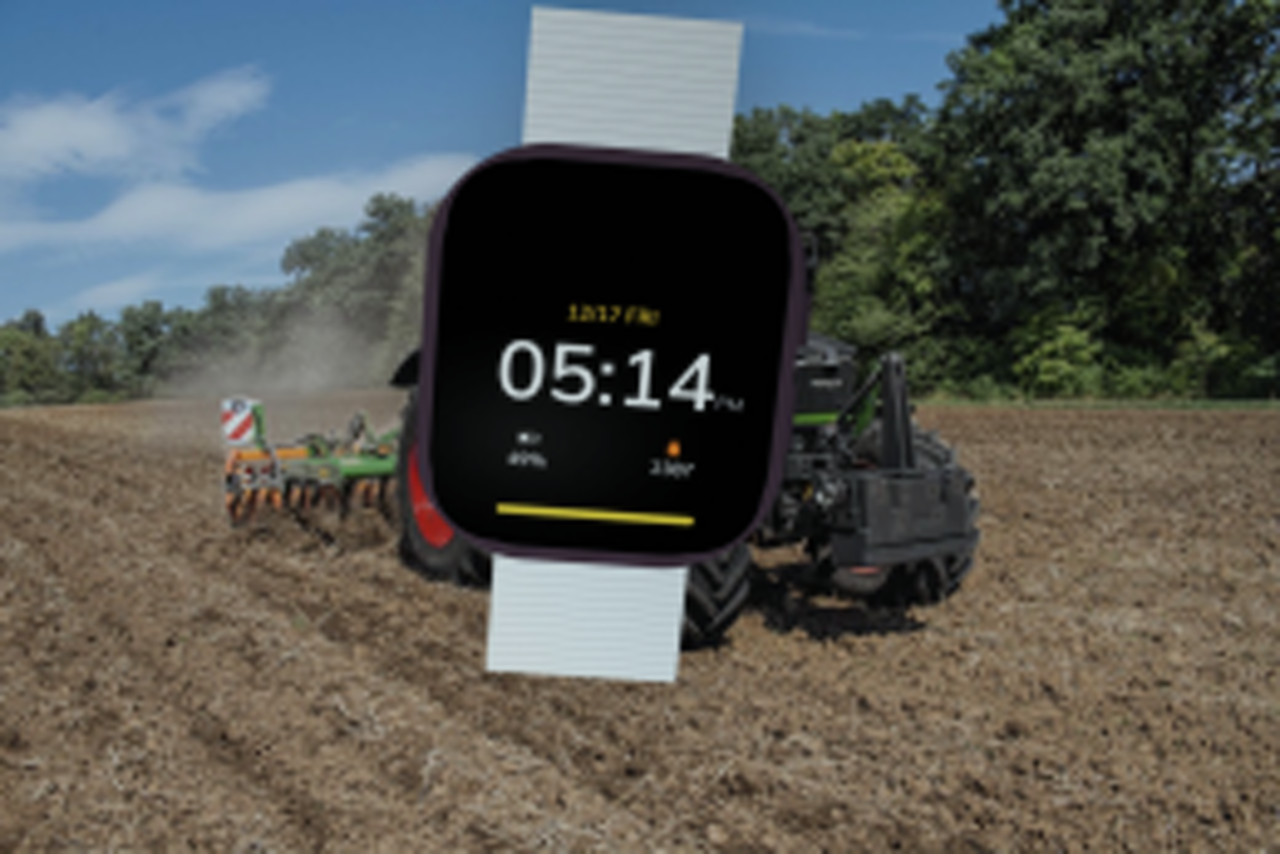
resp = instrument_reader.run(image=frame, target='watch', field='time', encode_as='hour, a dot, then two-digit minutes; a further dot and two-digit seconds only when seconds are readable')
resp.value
5.14
